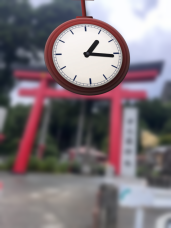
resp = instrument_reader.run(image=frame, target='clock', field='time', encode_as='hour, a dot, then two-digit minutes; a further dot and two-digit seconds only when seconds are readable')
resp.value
1.16
